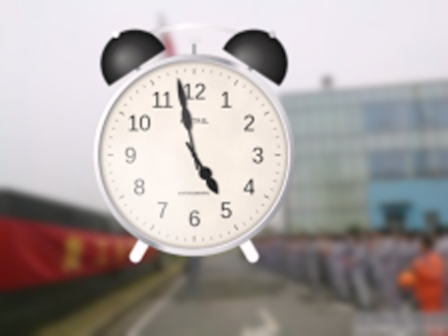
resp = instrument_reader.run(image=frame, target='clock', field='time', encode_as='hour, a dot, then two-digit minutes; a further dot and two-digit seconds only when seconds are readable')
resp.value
4.58
